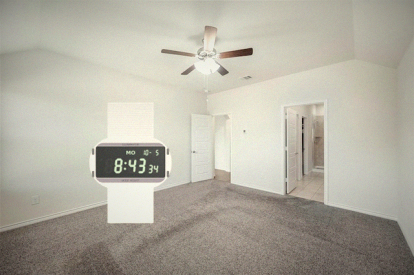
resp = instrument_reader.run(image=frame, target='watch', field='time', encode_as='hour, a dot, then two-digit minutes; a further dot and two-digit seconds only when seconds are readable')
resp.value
8.43.34
